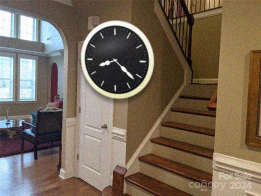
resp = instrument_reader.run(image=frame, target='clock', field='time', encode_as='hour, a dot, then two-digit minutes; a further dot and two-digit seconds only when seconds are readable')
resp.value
8.22
